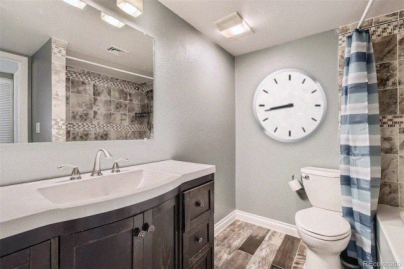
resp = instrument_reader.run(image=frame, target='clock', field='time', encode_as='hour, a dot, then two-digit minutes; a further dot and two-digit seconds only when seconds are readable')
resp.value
8.43
